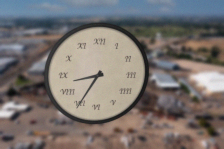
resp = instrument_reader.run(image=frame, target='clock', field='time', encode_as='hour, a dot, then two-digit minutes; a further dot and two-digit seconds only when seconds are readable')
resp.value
8.35
